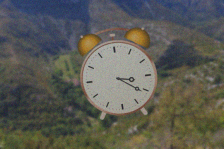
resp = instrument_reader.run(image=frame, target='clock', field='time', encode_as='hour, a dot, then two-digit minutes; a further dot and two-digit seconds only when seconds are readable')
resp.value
3.21
